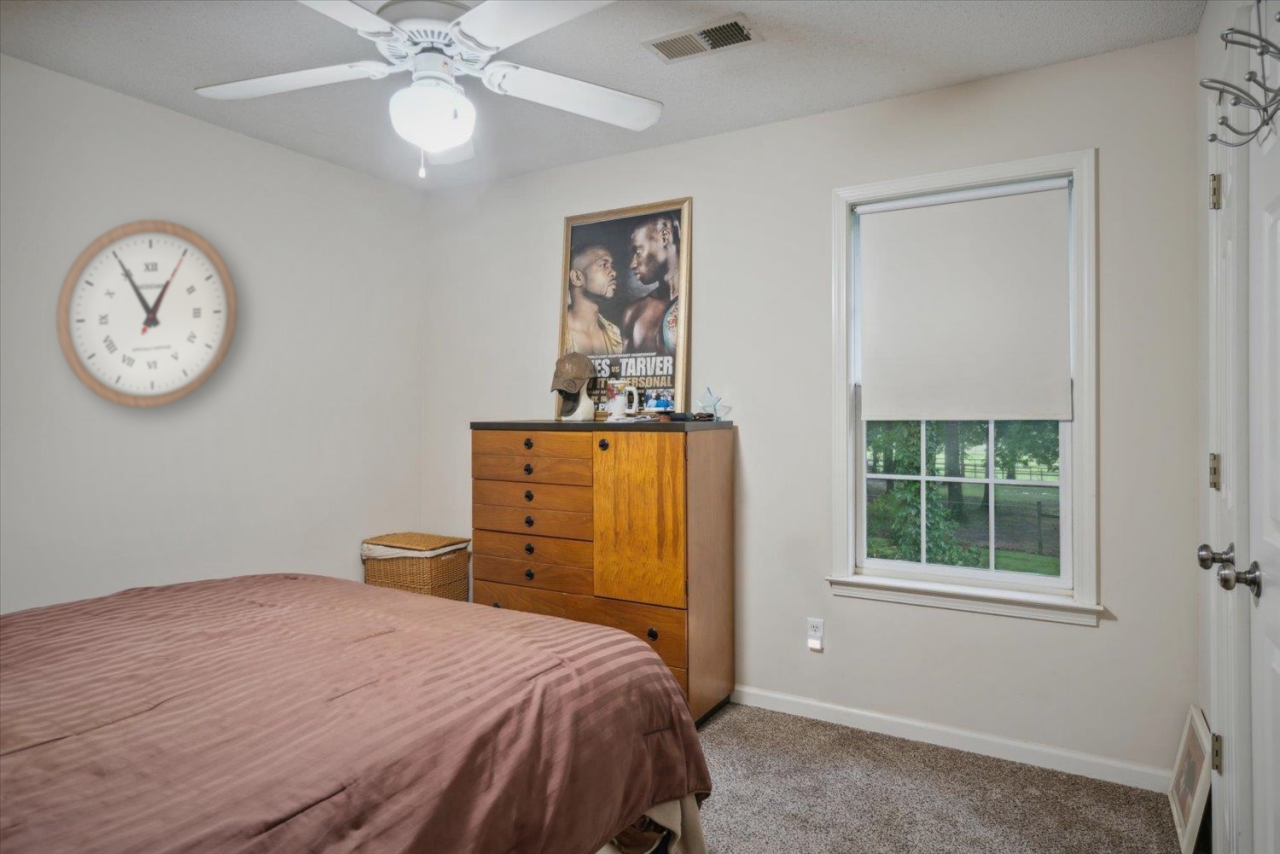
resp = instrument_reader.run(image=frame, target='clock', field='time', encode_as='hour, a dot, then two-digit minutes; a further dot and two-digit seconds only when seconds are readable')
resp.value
12.55.05
